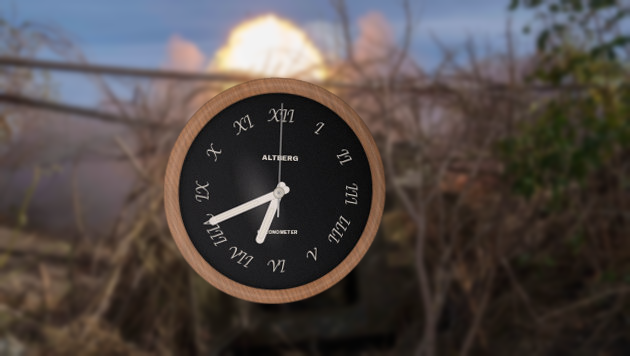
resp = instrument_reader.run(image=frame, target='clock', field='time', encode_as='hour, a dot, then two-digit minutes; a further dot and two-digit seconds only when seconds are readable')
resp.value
6.41.00
